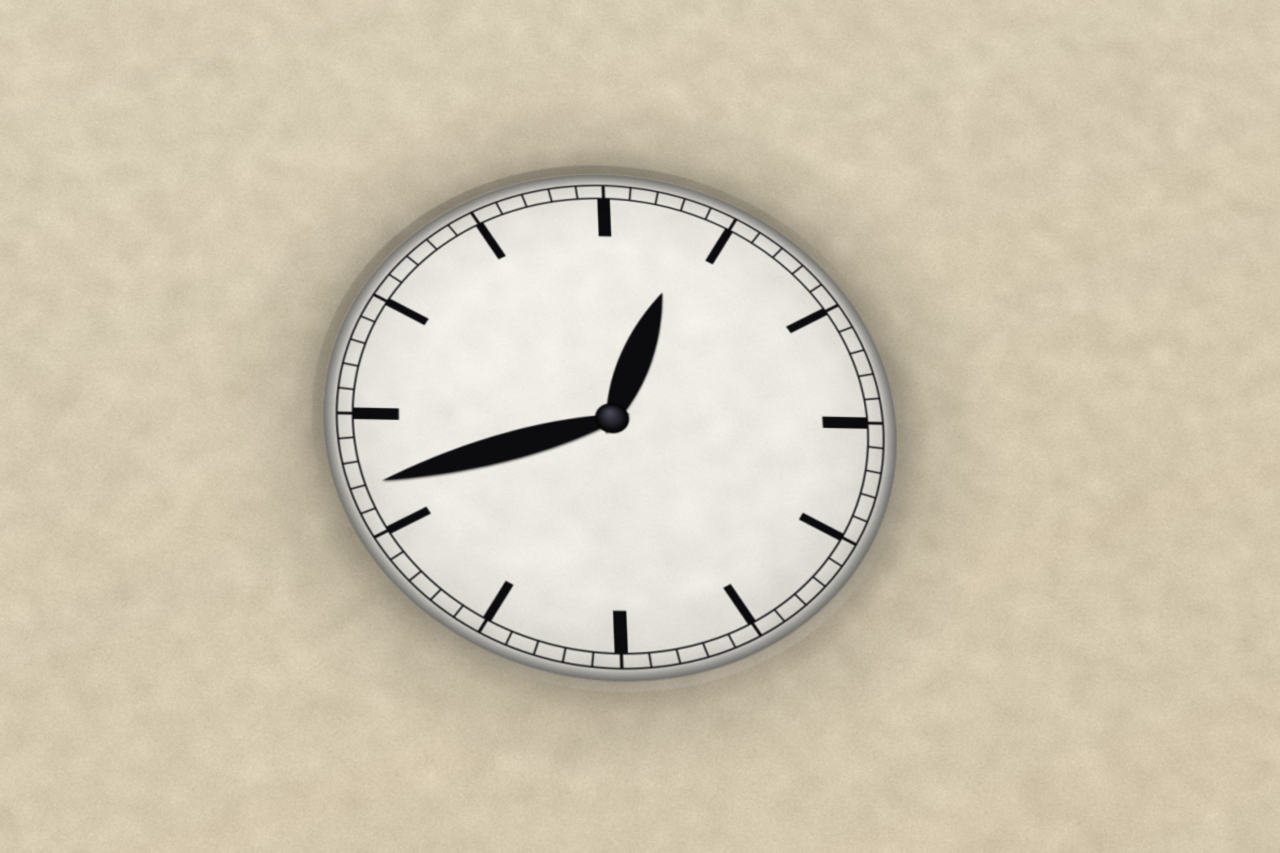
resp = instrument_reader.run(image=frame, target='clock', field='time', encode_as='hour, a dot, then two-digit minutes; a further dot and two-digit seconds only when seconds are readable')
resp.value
12.42
